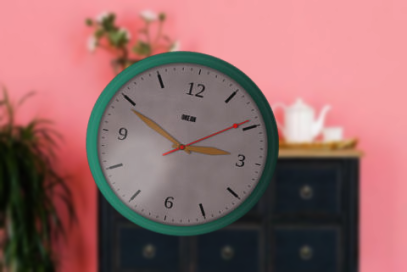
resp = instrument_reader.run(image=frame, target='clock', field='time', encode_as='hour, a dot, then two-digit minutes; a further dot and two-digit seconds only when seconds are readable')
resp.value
2.49.09
